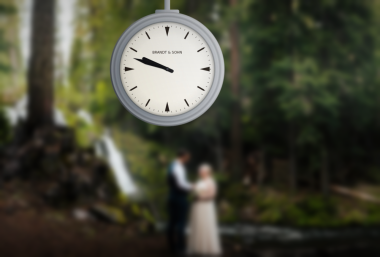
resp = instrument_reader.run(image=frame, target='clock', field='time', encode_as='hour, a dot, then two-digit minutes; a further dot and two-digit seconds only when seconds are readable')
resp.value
9.48
